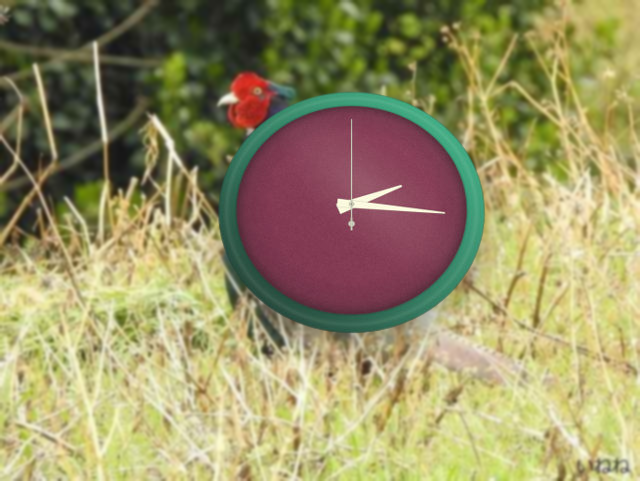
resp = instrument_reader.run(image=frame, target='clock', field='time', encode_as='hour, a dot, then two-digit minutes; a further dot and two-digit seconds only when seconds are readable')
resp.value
2.16.00
